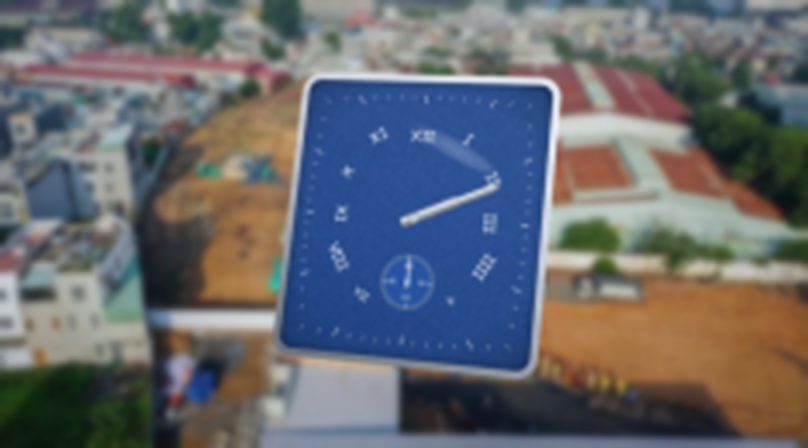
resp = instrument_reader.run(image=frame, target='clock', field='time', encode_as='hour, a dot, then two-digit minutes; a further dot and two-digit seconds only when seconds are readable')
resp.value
2.11
